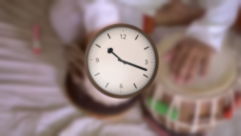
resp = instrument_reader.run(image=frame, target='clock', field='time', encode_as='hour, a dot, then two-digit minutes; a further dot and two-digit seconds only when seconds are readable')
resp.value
10.18
